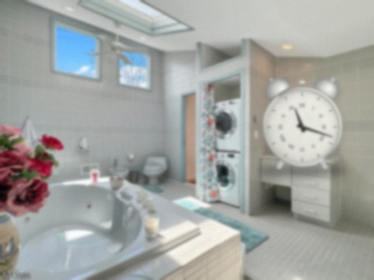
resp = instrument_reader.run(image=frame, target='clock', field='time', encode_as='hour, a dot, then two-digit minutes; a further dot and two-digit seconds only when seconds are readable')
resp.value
11.18
